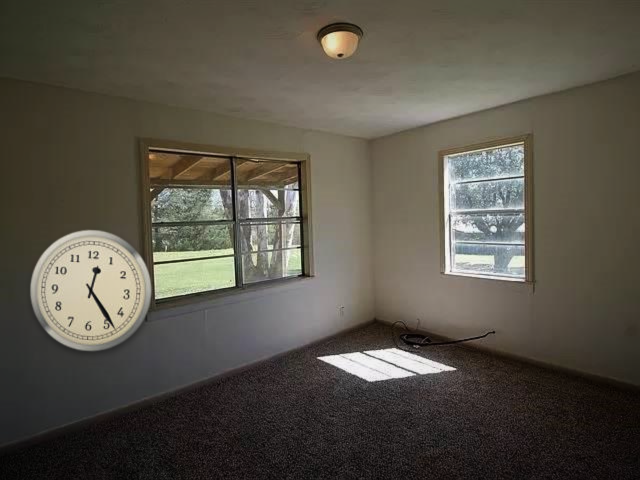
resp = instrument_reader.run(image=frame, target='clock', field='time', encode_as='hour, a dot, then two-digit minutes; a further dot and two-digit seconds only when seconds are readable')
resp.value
12.24
